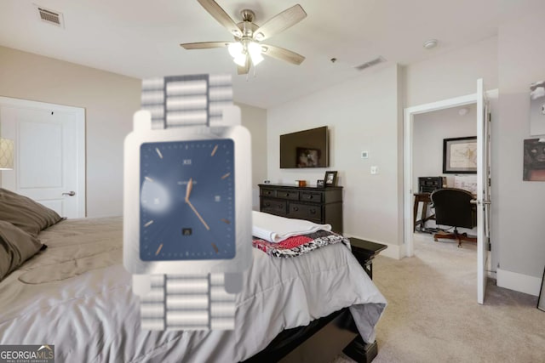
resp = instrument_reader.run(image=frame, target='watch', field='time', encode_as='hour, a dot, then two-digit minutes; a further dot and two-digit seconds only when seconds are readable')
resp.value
12.24
